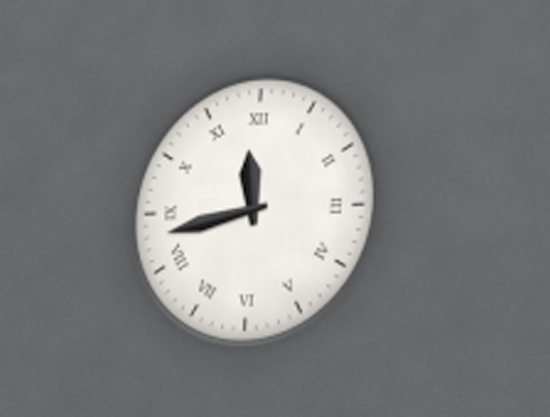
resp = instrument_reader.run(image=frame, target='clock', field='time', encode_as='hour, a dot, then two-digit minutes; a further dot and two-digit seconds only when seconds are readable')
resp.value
11.43
